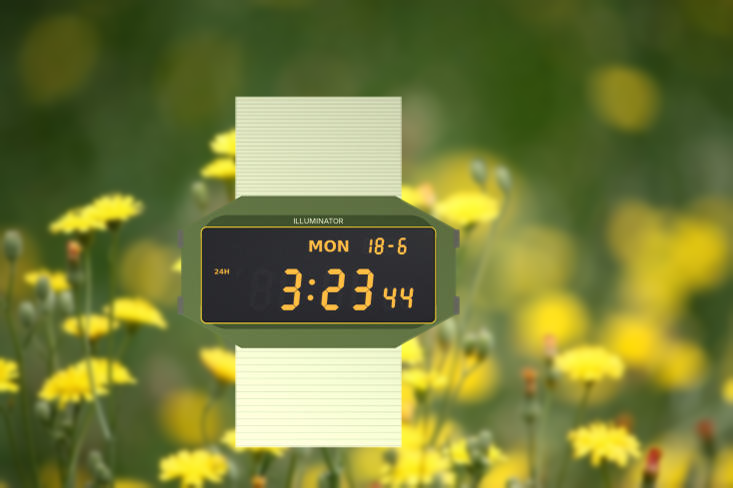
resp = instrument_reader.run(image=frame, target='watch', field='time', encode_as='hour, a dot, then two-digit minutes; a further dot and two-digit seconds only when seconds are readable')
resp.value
3.23.44
